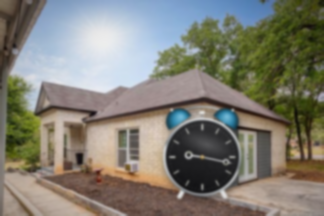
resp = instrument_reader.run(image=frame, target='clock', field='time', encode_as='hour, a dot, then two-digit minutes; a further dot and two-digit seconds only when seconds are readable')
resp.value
9.17
